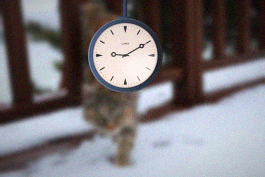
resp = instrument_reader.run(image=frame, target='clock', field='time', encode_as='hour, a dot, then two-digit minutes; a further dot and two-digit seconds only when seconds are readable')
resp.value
9.10
